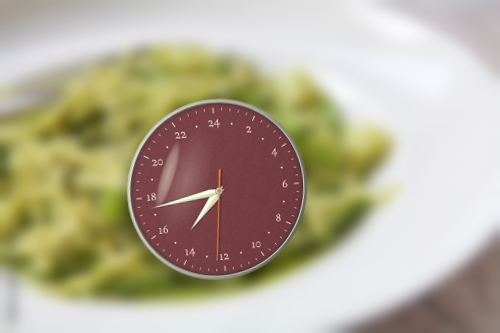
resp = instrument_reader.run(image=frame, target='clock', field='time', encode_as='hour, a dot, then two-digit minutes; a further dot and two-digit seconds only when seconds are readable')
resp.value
14.43.31
